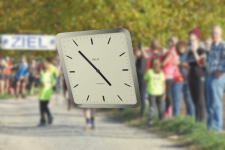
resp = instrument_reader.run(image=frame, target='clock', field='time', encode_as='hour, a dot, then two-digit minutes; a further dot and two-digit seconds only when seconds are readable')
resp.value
4.54
